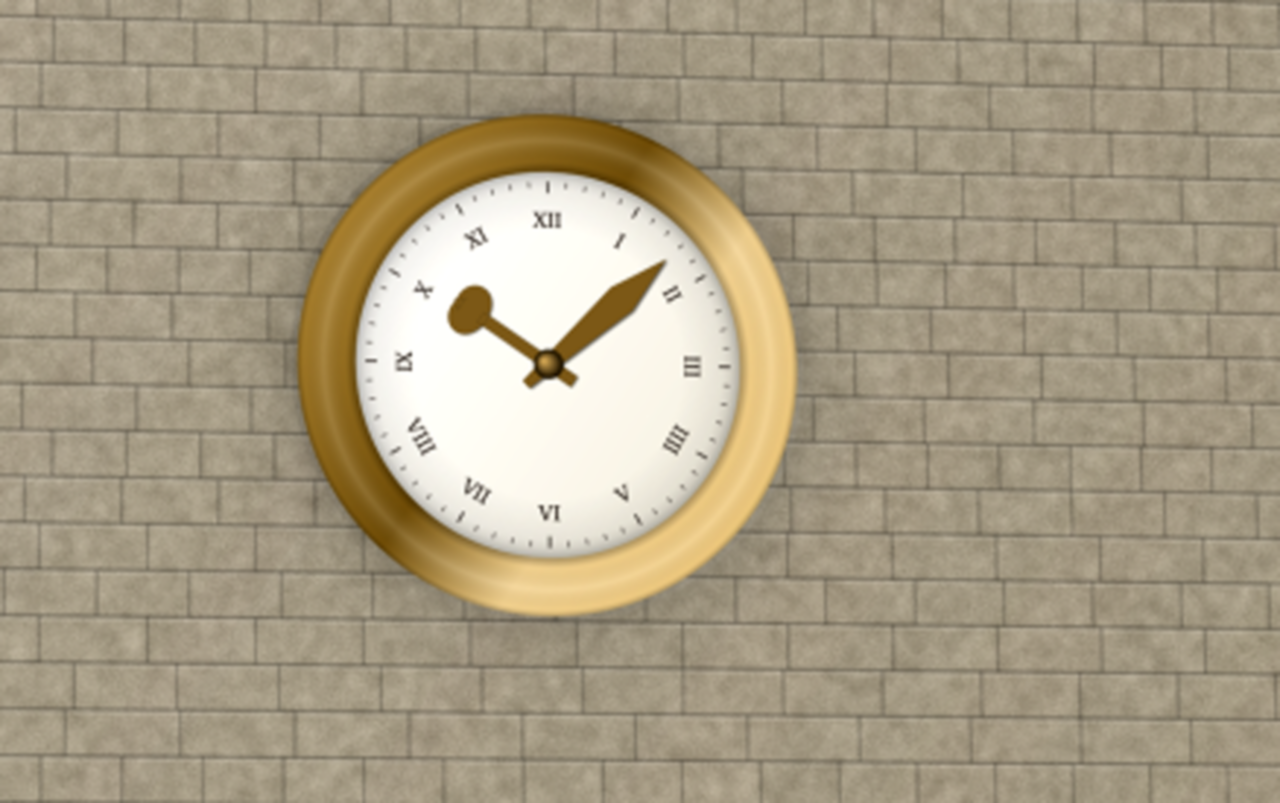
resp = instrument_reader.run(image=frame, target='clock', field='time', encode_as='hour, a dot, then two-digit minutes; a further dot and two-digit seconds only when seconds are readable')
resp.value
10.08
